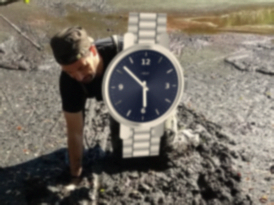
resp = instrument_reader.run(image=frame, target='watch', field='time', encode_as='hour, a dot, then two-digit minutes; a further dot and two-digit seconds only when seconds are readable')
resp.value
5.52
